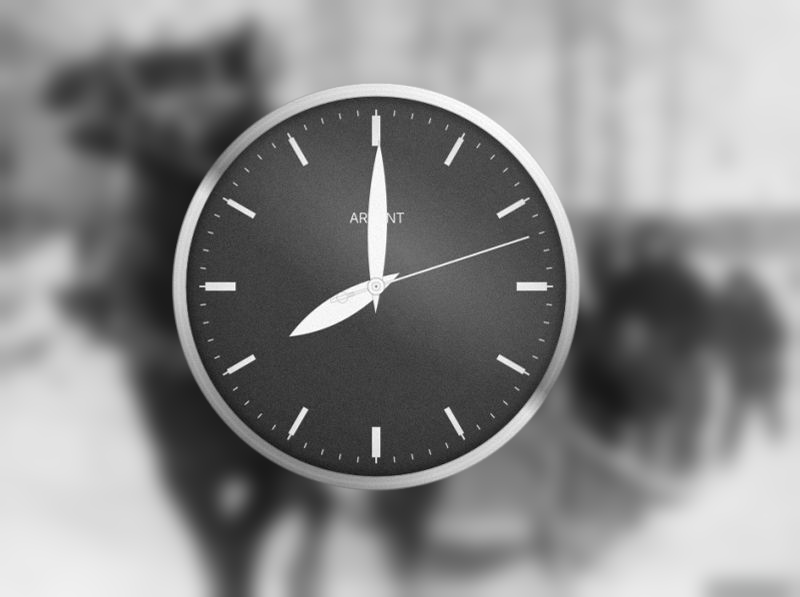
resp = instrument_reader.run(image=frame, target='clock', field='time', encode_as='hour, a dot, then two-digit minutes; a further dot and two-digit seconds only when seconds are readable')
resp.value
8.00.12
